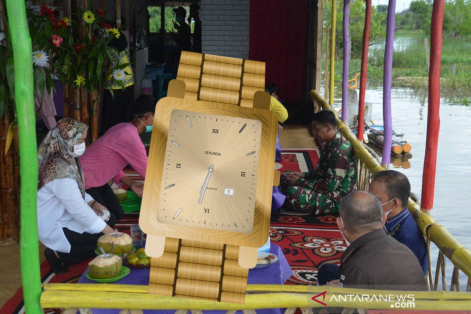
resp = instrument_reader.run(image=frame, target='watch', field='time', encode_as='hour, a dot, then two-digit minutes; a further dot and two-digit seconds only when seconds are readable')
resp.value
6.32
